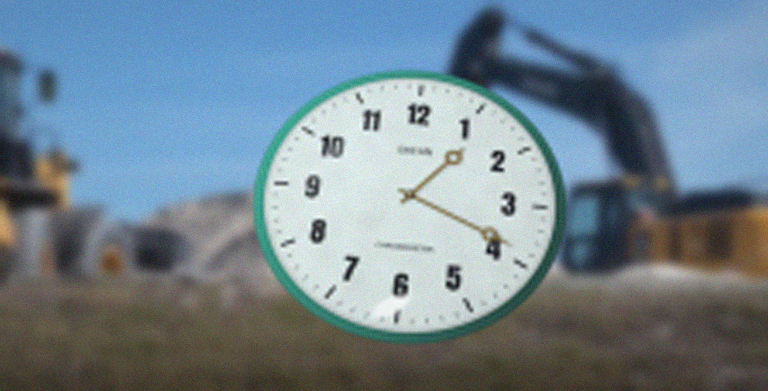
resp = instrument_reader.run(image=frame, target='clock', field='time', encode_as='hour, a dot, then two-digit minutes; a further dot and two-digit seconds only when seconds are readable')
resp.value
1.19
